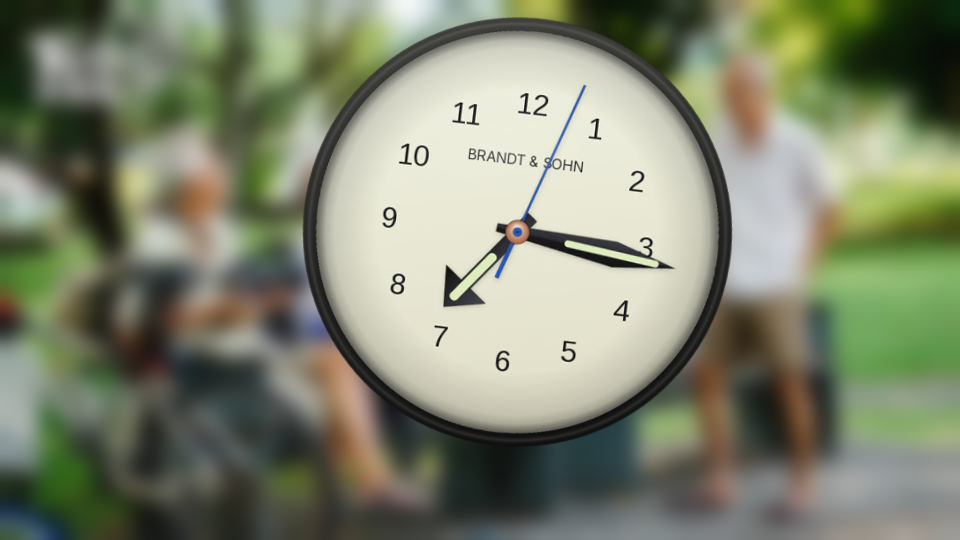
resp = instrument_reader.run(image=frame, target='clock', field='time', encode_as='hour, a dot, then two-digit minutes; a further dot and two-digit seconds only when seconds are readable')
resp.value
7.16.03
